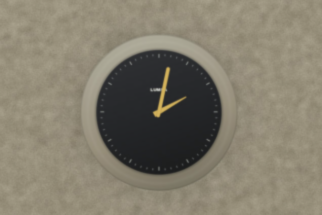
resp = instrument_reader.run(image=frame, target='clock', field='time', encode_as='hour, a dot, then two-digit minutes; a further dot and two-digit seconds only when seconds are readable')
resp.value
2.02
